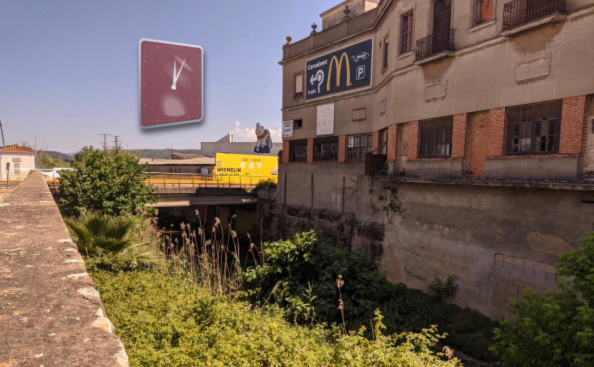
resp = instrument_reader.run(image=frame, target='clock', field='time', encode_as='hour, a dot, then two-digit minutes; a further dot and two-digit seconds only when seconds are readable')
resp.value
12.05
